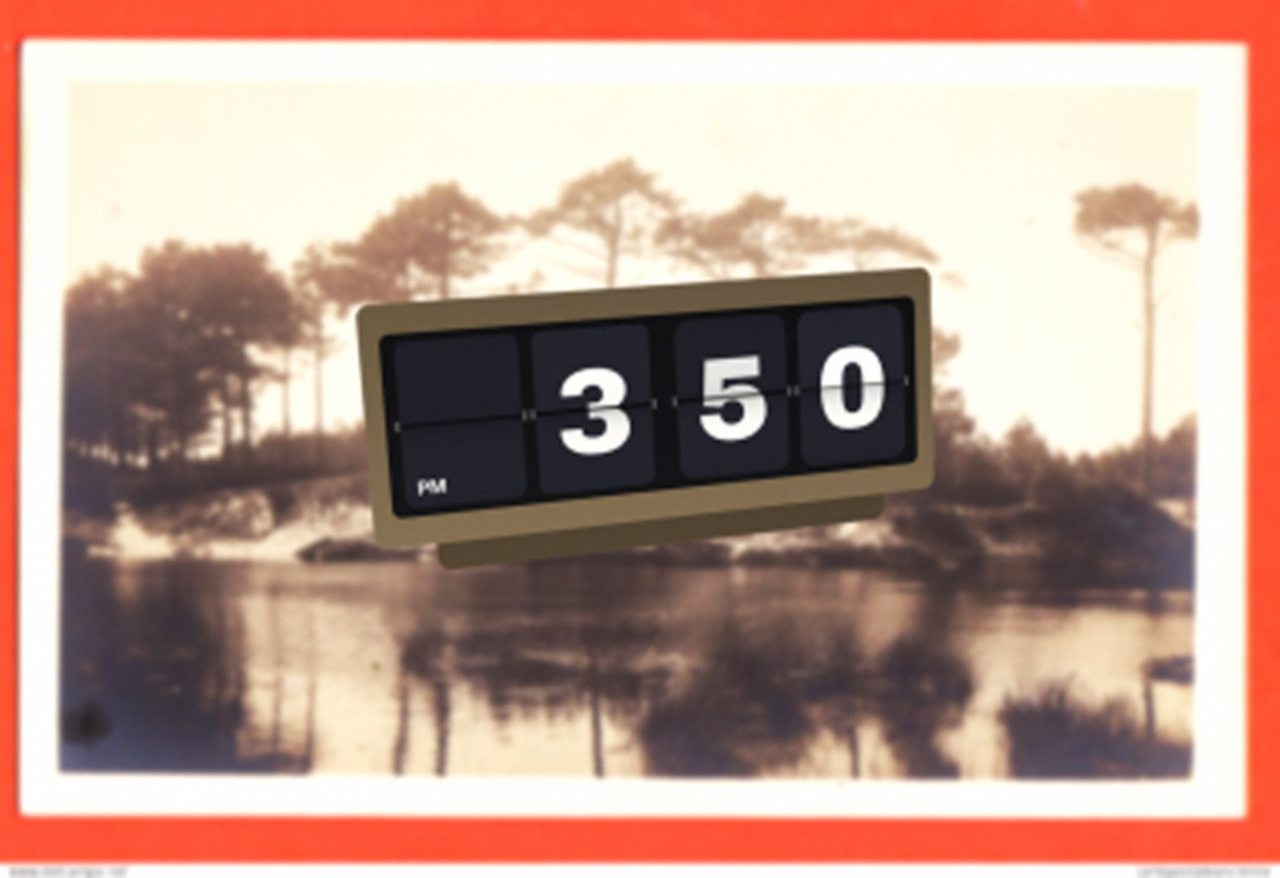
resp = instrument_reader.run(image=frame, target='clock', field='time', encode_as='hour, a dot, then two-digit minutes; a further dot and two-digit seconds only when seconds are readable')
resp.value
3.50
